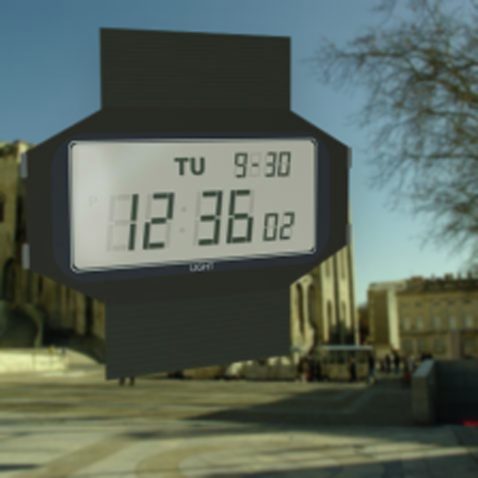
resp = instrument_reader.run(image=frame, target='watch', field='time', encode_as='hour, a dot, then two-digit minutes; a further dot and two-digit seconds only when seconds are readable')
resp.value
12.36.02
